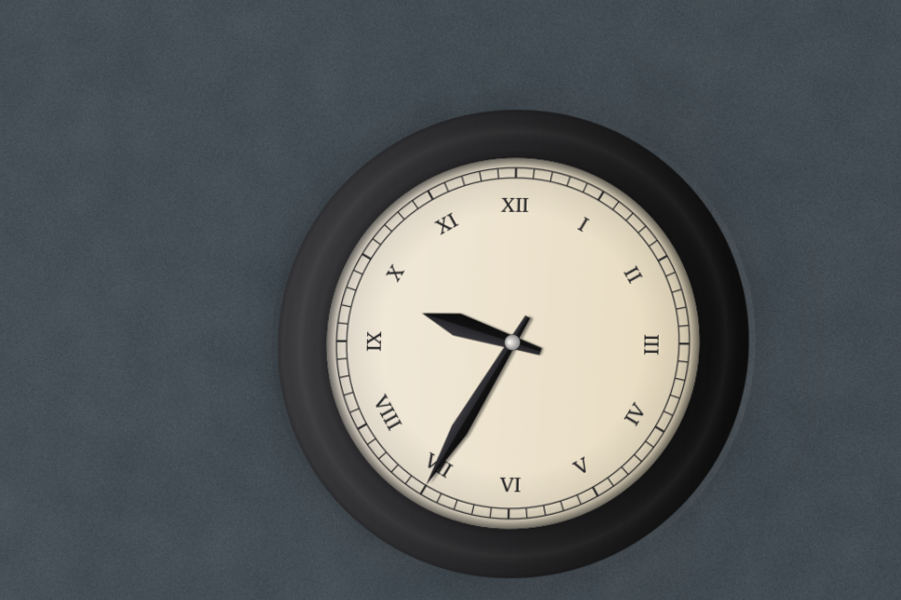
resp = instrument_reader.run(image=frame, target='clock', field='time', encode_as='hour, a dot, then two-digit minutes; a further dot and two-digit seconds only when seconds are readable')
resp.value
9.35
